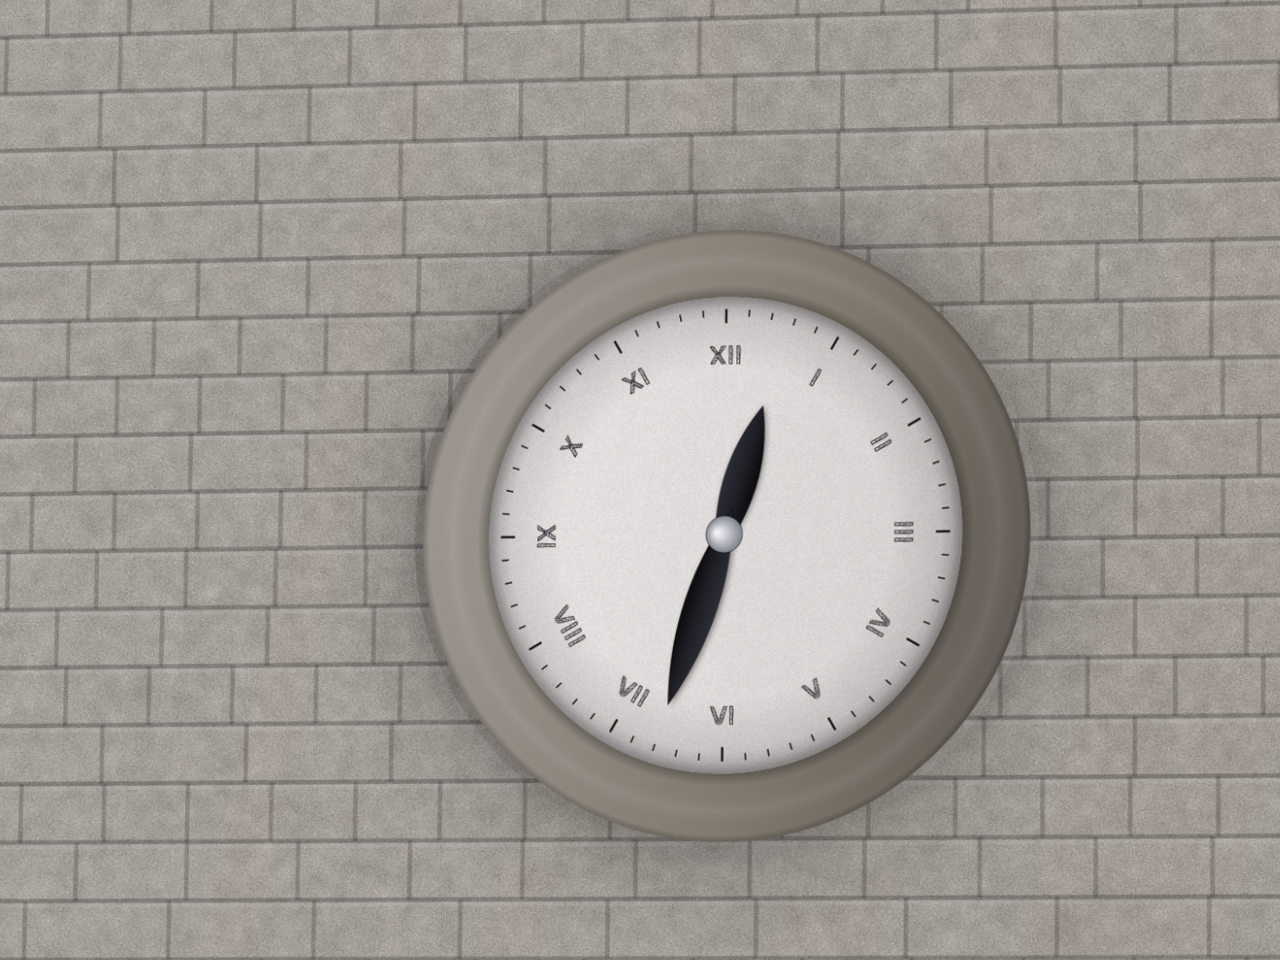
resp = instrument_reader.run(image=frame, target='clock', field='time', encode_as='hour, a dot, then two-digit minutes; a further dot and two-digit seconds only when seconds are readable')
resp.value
12.33
